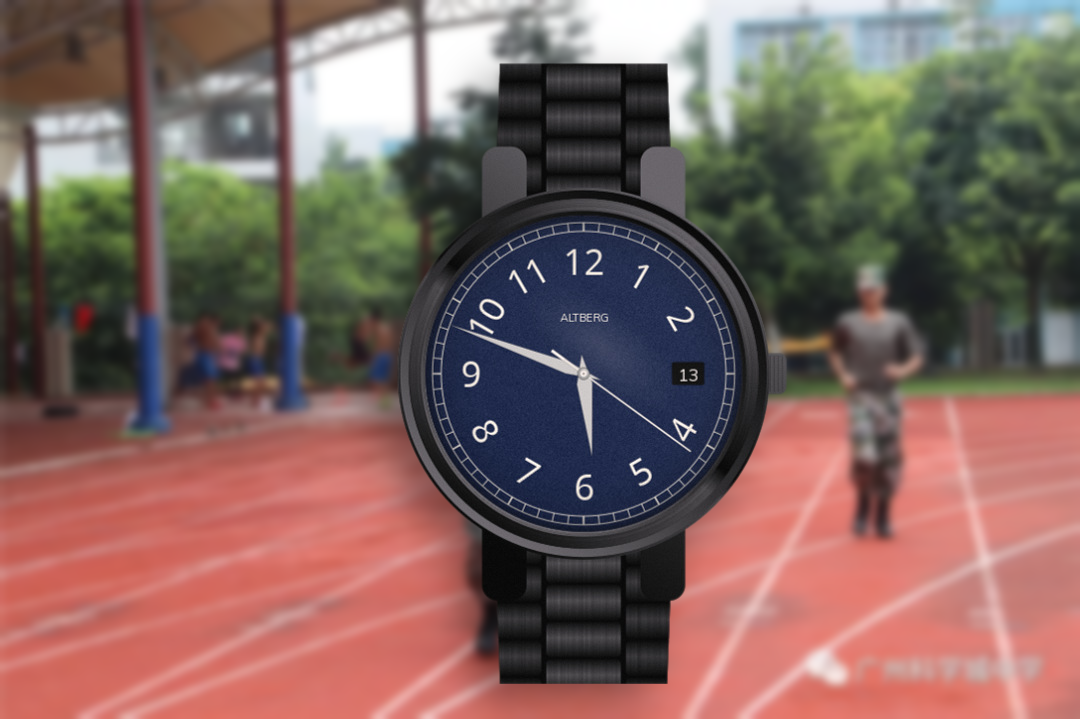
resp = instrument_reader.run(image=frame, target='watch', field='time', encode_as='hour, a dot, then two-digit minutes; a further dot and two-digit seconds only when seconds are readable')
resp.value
5.48.21
